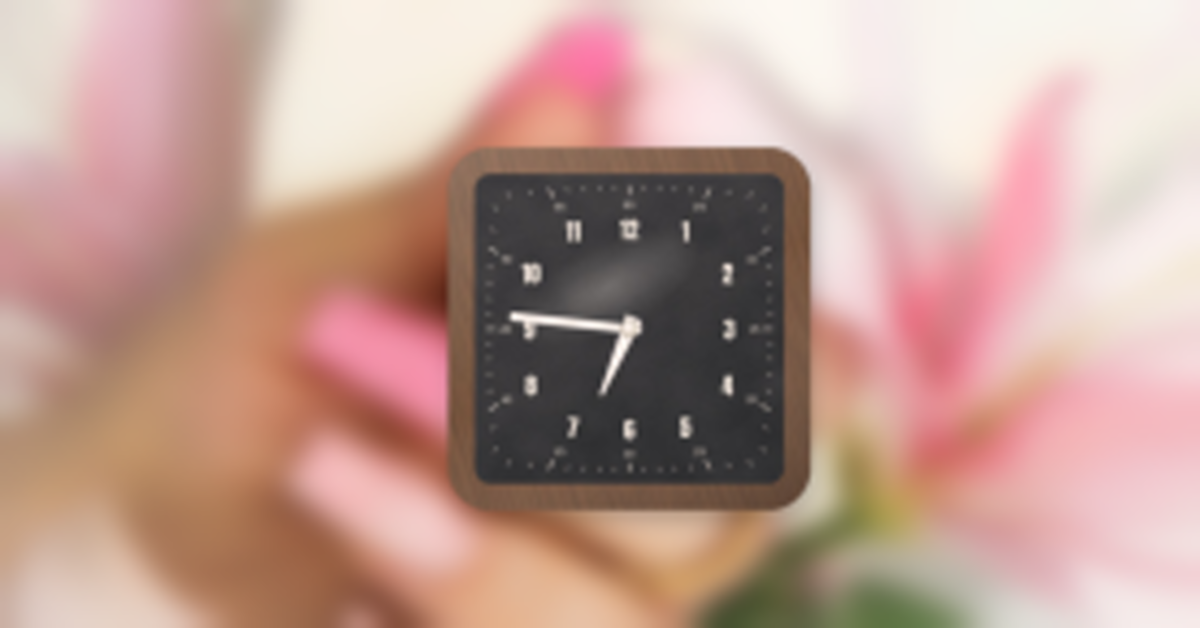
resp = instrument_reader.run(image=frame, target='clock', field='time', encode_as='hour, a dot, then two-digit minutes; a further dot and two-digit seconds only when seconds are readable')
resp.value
6.46
